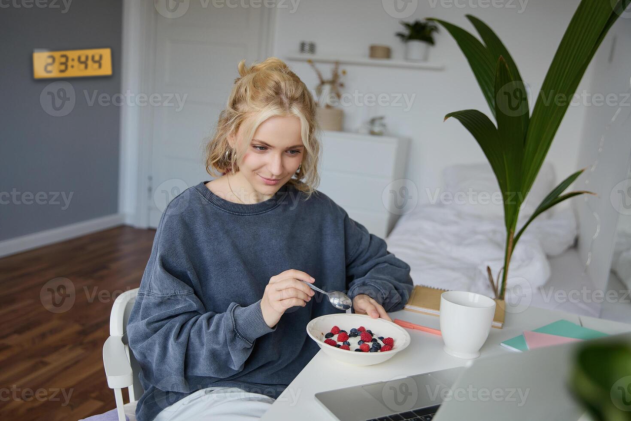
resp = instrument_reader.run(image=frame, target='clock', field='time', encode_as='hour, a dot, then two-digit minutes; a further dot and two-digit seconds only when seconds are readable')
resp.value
23.44
